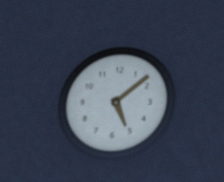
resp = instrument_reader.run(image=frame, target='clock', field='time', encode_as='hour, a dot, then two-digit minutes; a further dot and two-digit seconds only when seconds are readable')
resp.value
5.08
